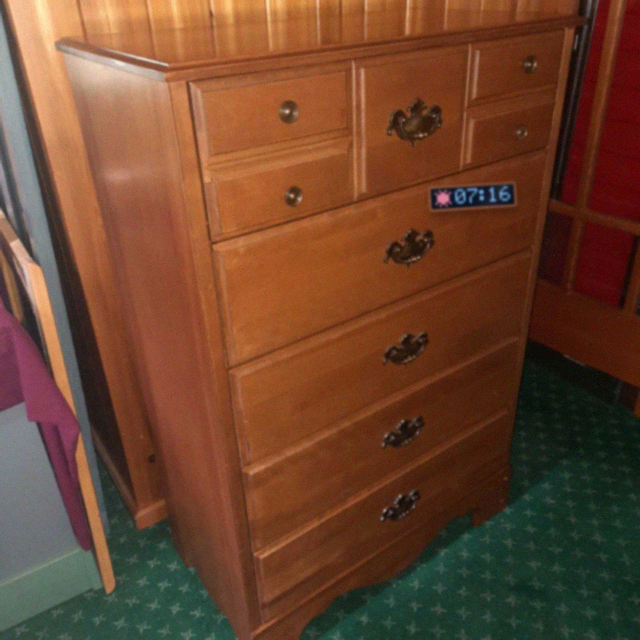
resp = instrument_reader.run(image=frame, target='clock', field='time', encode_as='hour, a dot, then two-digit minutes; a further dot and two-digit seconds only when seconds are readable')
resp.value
7.16
